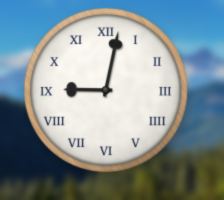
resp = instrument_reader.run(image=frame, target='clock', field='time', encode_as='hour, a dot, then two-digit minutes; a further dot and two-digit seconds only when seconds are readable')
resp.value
9.02
